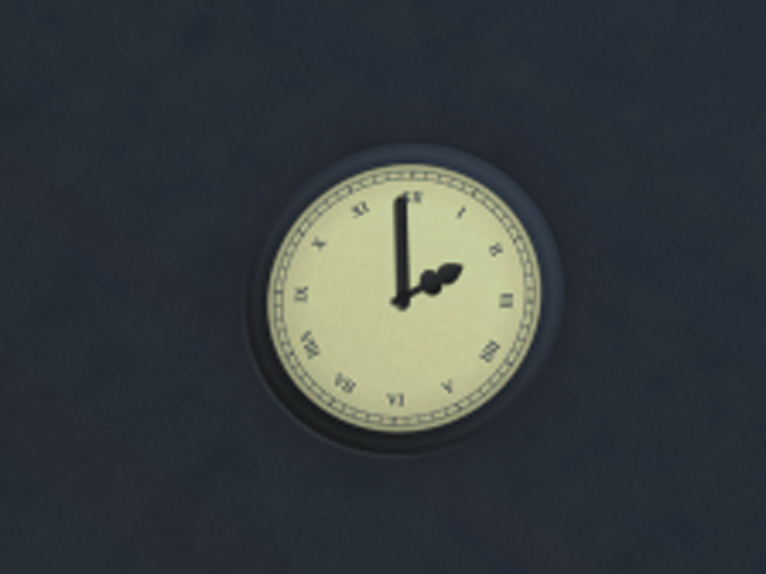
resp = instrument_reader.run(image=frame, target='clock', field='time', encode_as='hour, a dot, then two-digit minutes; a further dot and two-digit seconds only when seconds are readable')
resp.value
1.59
